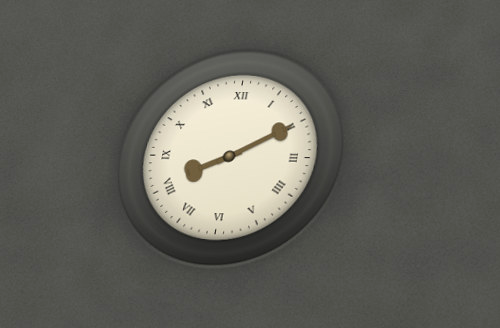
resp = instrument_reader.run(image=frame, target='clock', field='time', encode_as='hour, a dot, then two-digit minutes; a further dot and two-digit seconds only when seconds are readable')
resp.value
8.10
